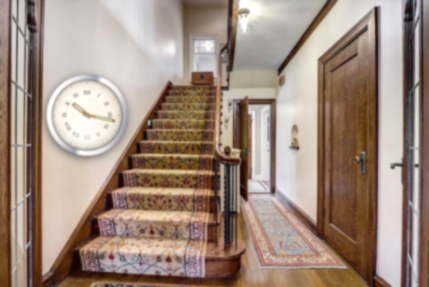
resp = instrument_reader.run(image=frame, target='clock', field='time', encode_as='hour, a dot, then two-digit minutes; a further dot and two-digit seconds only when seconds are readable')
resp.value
10.17
